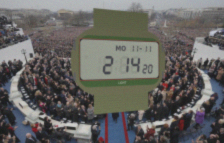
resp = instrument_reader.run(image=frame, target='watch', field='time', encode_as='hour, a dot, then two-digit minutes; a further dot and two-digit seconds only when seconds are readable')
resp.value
2.14
